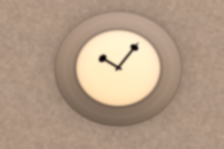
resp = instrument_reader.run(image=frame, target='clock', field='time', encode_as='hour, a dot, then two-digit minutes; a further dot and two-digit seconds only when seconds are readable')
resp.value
10.06
